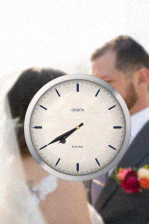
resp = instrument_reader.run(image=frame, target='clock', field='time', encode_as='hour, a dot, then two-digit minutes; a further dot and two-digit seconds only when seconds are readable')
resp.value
7.40
